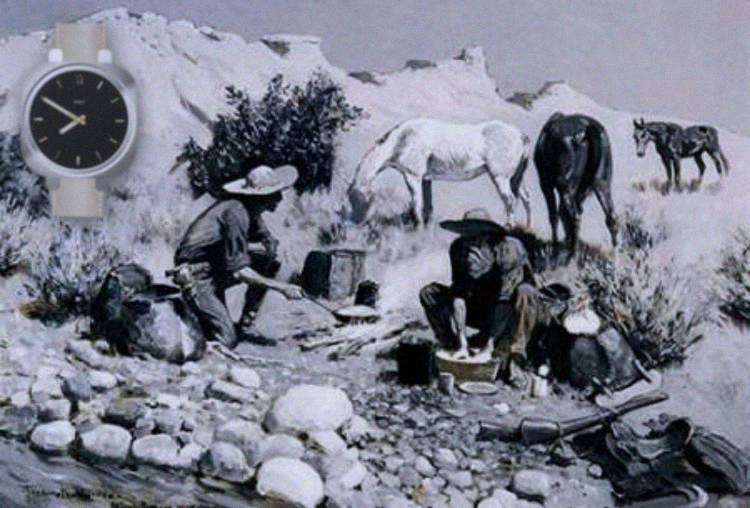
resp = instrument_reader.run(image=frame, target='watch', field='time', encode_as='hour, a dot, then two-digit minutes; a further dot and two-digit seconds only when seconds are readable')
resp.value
7.50
